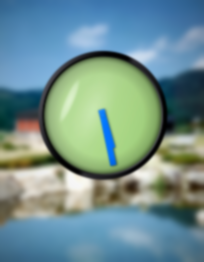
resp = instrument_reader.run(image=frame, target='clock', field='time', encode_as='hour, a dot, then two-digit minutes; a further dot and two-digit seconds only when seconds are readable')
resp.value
5.28
